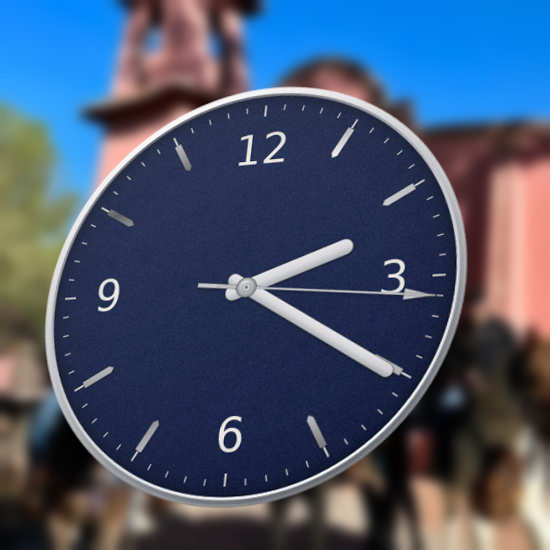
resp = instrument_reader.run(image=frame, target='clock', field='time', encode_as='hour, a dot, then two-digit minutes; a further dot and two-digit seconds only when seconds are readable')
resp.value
2.20.16
